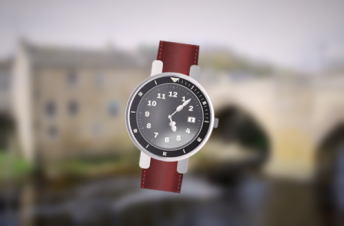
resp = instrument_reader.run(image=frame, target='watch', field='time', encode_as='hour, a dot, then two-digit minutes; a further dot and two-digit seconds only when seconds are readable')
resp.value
5.07
